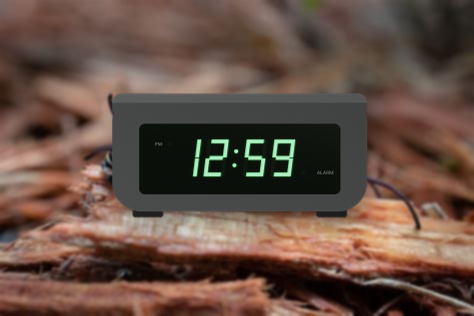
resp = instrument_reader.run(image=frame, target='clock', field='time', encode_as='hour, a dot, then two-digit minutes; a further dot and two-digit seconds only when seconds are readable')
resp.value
12.59
